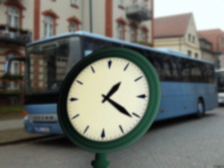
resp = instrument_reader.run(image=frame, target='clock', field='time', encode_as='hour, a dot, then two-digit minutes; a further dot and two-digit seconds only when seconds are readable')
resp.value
1.21
